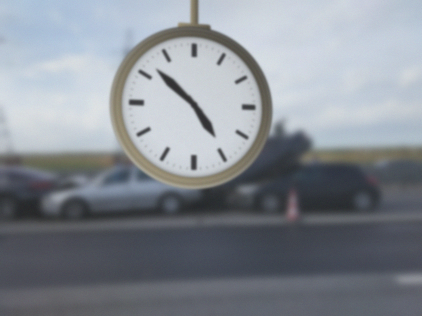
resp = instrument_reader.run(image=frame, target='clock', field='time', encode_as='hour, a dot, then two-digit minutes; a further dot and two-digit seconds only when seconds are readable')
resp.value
4.52
